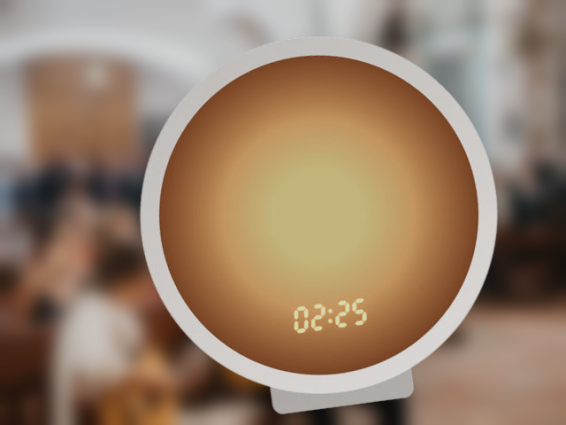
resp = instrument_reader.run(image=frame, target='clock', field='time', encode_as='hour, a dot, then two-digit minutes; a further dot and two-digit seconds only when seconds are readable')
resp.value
2.25
